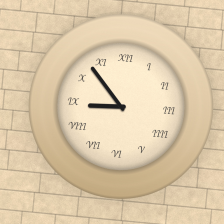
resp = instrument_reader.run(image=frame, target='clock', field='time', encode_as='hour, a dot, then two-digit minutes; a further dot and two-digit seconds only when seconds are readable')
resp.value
8.53
